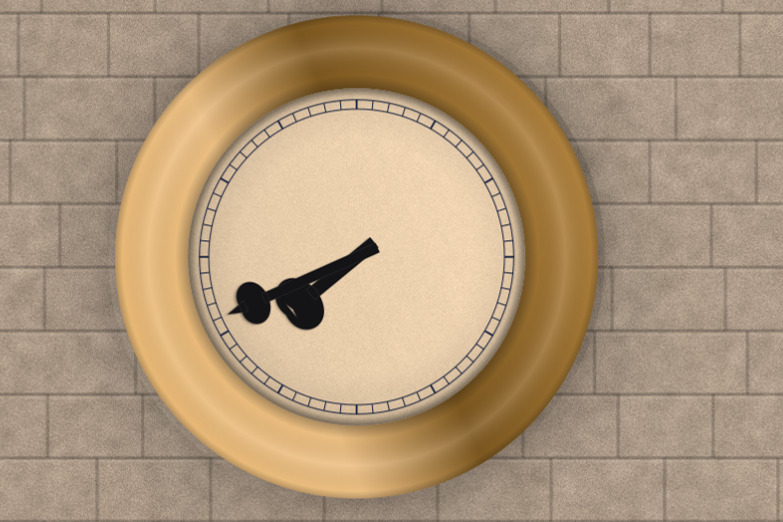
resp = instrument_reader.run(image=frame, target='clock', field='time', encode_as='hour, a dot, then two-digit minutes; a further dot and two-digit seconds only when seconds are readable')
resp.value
7.41
